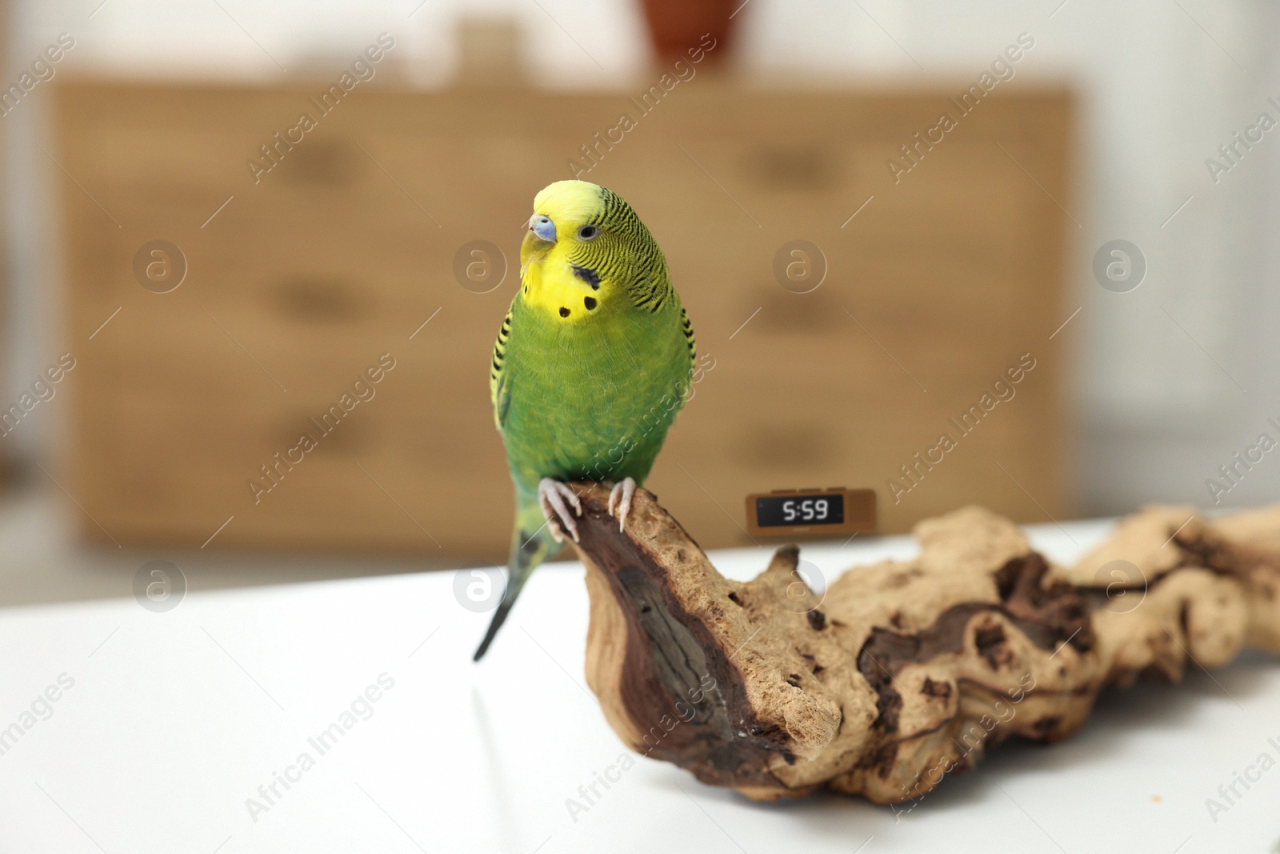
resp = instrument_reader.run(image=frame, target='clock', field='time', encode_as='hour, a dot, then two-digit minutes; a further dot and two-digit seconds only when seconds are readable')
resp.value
5.59
